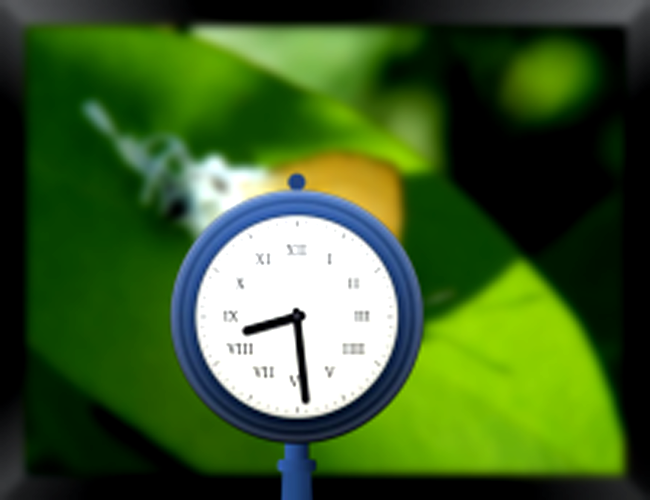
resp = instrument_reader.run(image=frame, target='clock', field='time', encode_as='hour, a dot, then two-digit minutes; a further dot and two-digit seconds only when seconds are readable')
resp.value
8.29
